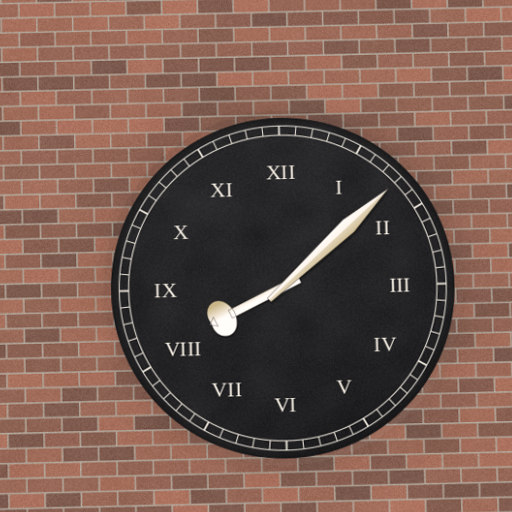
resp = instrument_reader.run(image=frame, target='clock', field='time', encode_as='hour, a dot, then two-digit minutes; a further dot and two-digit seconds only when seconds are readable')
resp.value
8.08
